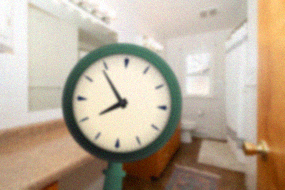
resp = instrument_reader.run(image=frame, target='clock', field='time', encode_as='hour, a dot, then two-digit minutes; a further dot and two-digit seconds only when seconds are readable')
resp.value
7.54
